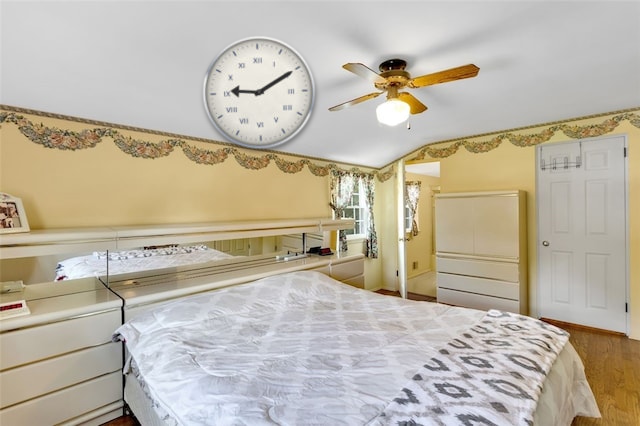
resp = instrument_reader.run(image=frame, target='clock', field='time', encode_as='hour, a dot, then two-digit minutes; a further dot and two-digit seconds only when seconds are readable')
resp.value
9.10
